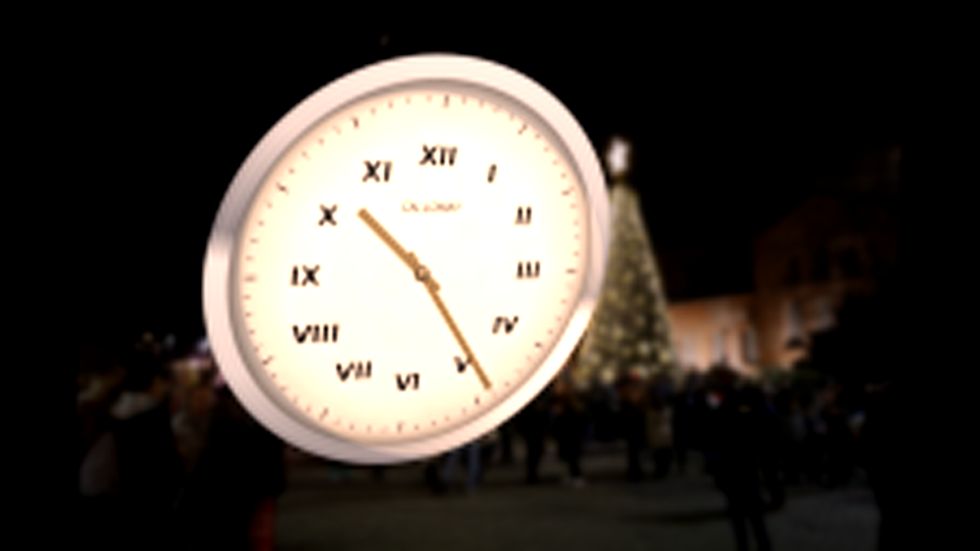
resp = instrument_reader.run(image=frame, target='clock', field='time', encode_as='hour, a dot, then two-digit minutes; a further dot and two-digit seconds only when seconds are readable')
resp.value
10.24
